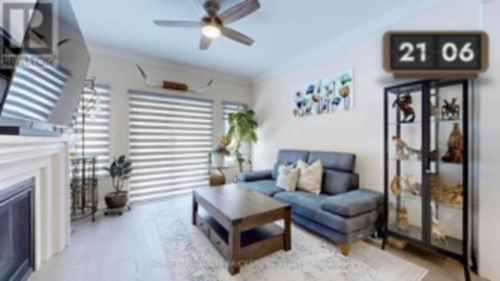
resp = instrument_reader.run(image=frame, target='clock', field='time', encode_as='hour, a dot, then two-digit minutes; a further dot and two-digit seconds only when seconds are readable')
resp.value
21.06
